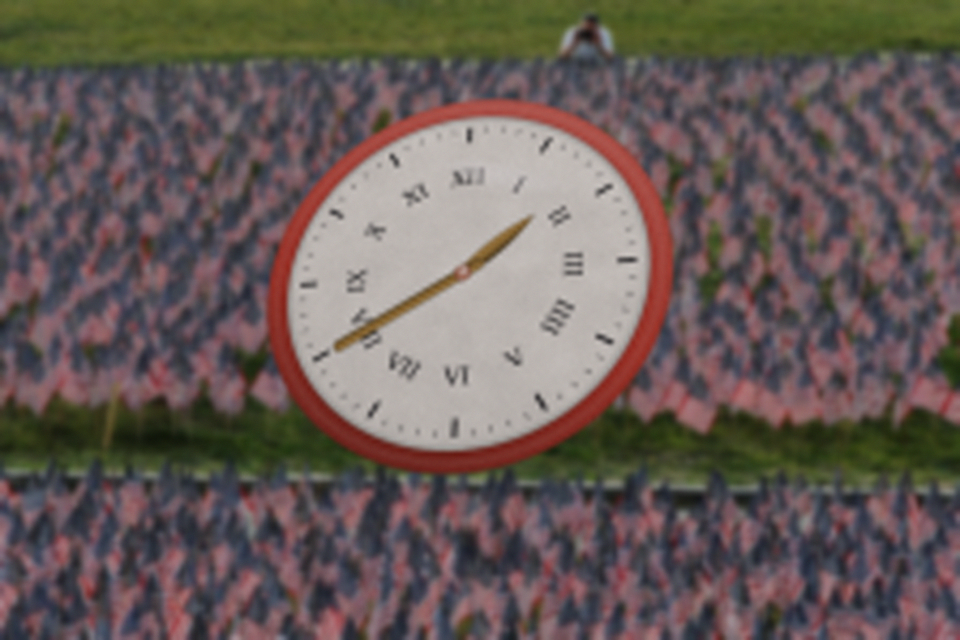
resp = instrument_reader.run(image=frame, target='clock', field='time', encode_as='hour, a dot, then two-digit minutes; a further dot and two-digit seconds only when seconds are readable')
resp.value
1.40
